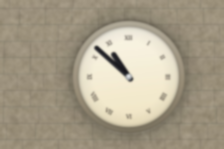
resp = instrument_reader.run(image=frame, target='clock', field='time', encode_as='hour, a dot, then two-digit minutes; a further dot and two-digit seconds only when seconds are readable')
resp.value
10.52
